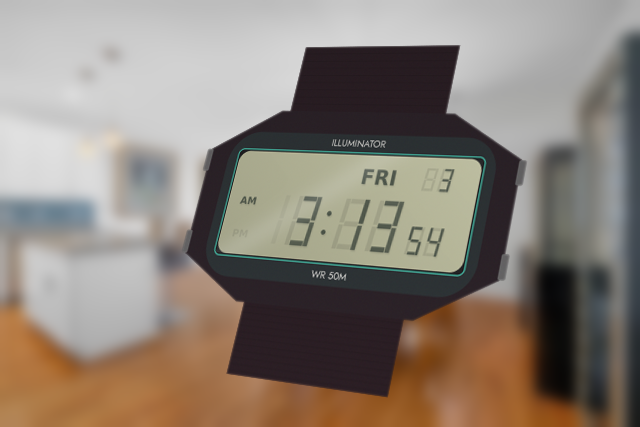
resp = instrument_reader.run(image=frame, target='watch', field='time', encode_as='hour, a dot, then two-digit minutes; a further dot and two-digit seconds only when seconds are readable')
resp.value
3.13.54
